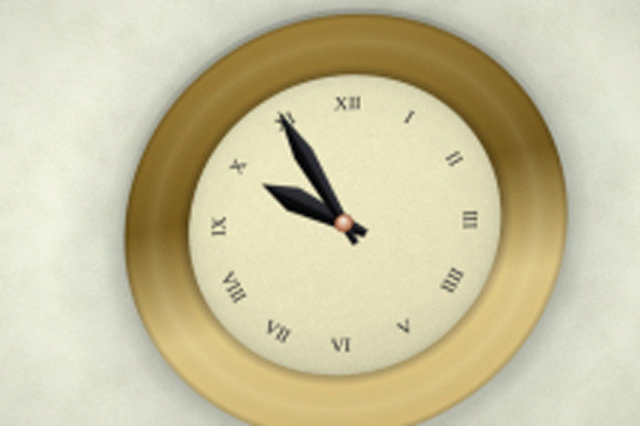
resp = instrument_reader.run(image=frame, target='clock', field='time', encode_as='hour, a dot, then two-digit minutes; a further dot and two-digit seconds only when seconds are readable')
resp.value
9.55
